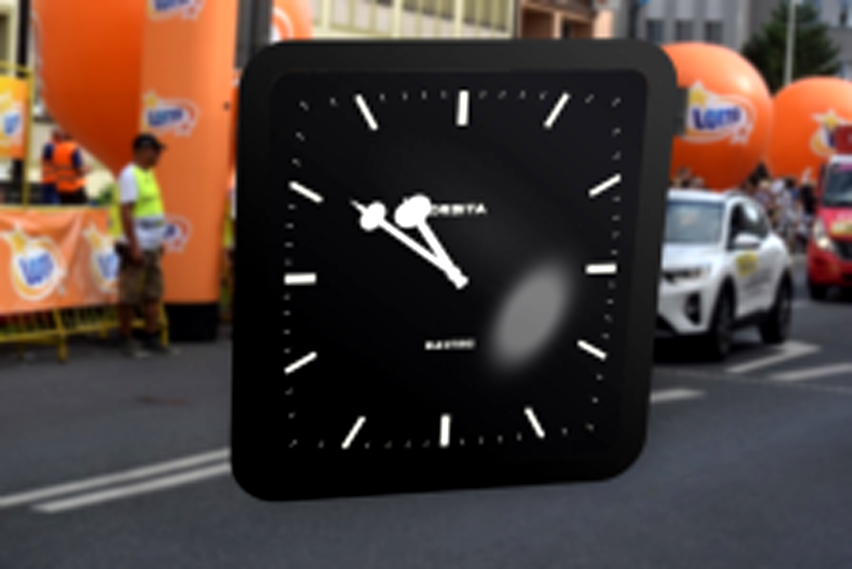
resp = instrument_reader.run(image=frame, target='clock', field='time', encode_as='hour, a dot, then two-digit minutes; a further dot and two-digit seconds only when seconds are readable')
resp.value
10.51
